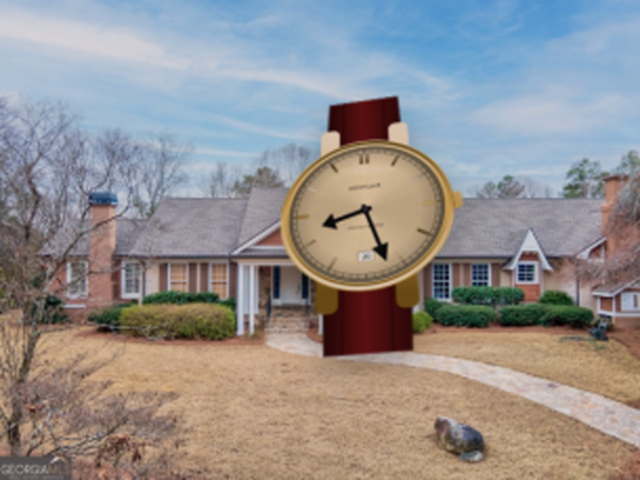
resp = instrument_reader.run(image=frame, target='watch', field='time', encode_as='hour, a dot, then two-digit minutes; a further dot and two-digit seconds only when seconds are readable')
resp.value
8.27
